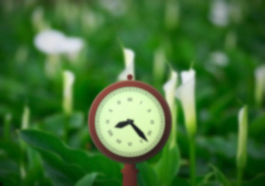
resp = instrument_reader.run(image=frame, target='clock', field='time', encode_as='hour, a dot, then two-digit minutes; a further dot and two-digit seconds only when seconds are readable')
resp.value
8.23
